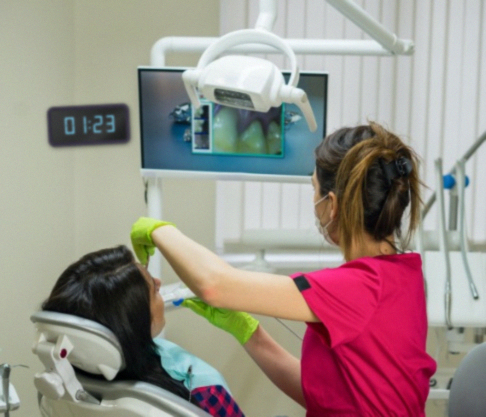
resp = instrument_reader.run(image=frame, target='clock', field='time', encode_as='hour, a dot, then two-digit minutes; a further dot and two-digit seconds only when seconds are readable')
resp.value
1.23
